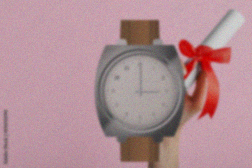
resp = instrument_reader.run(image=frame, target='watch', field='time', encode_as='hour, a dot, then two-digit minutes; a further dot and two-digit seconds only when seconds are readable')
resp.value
3.00
